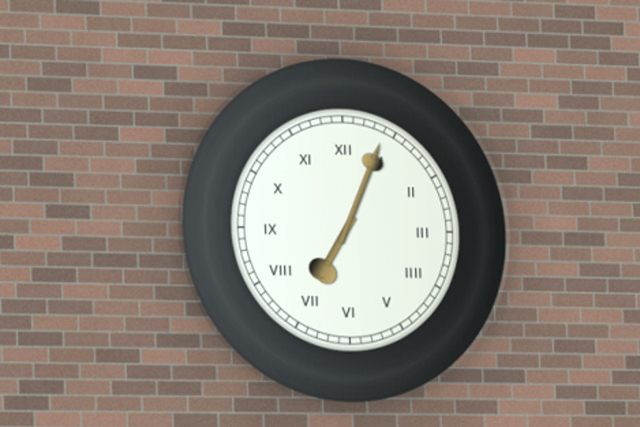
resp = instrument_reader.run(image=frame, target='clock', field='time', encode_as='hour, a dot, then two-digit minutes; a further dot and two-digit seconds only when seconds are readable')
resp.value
7.04
